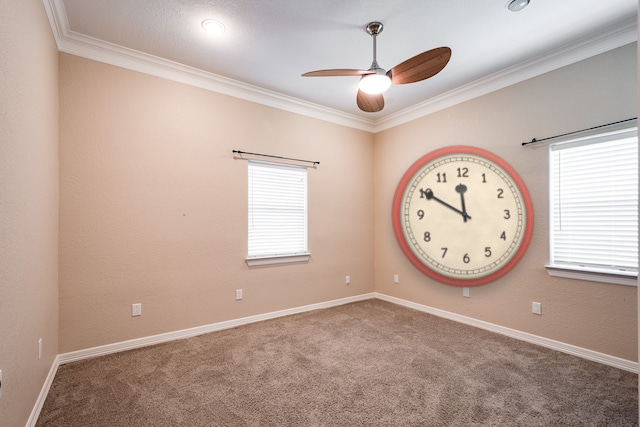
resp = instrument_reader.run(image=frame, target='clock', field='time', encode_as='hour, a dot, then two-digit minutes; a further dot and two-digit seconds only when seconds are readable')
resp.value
11.50
